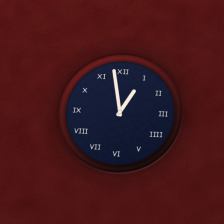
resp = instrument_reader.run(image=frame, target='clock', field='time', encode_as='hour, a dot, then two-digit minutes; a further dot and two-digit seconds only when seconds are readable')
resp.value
12.58
